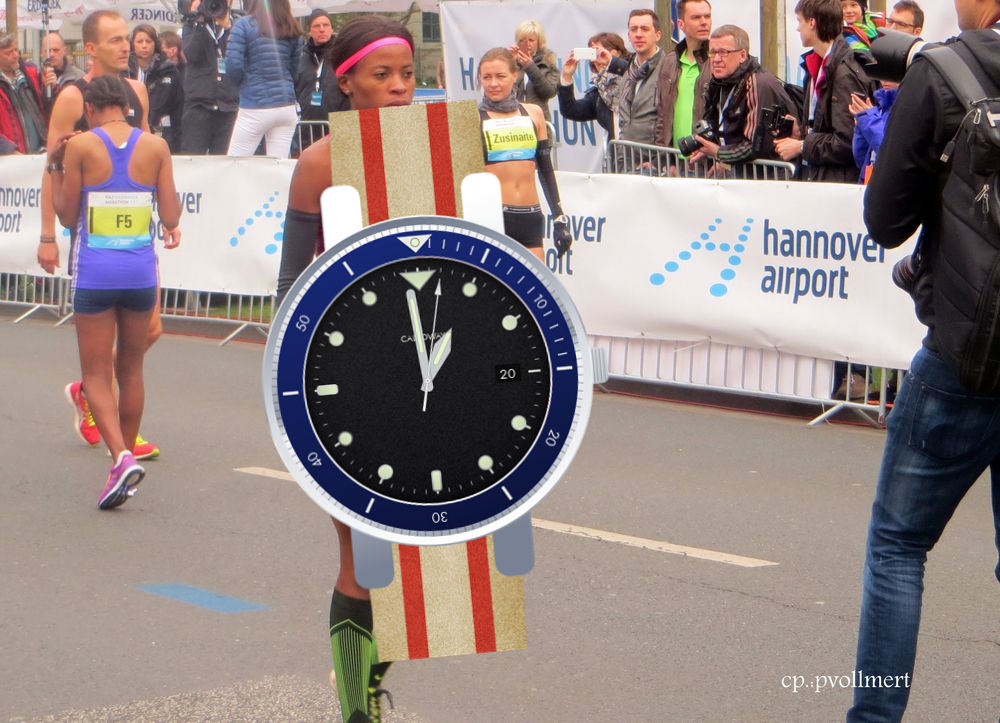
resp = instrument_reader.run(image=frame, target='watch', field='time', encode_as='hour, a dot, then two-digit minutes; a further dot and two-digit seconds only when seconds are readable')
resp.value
12.59.02
